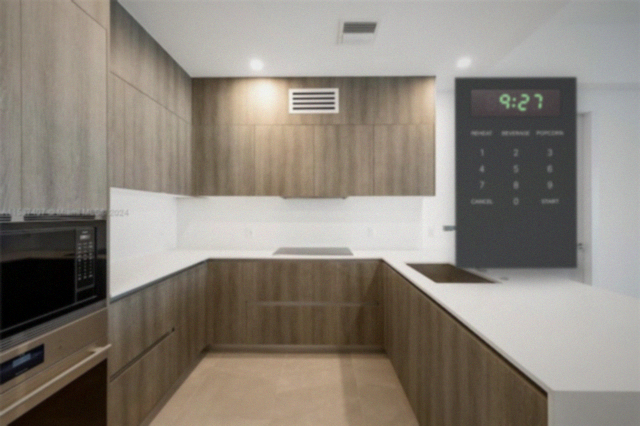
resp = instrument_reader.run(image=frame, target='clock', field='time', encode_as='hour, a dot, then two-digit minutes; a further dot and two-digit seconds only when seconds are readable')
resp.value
9.27
